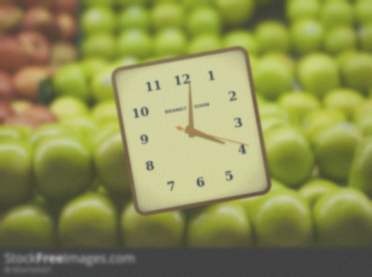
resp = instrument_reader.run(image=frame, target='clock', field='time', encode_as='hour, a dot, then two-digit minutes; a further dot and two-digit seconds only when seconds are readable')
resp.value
4.01.19
